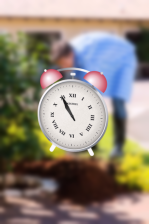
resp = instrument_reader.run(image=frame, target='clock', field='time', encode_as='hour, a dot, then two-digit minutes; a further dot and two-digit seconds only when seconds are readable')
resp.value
10.55
